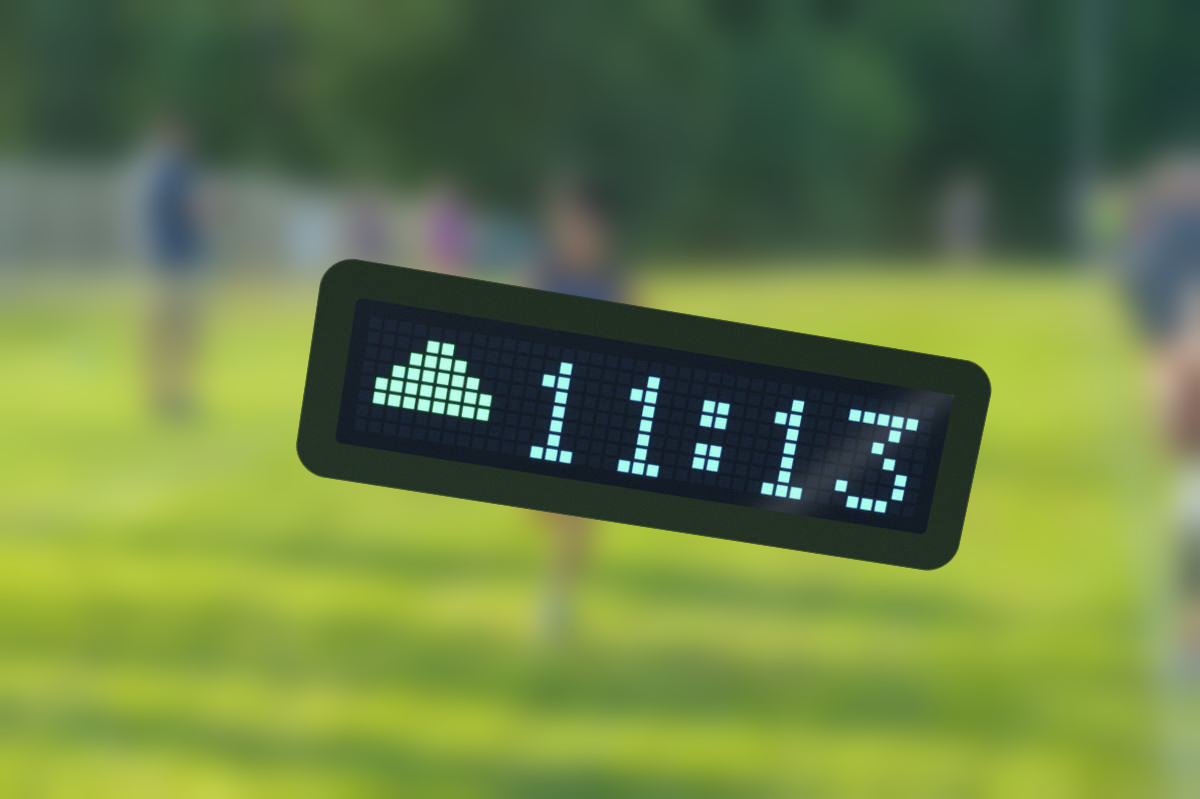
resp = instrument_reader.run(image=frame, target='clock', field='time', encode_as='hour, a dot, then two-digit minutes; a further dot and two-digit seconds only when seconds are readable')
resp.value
11.13
